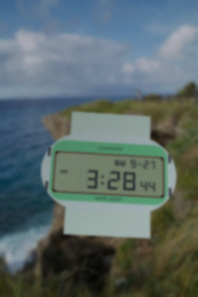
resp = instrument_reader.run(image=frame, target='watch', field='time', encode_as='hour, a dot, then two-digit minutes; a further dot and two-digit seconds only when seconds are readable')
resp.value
3.28
